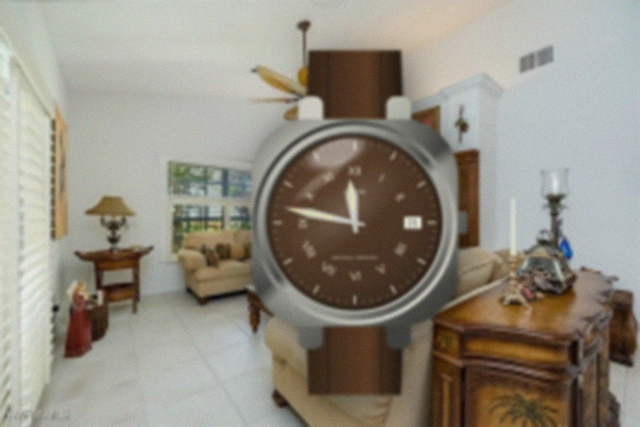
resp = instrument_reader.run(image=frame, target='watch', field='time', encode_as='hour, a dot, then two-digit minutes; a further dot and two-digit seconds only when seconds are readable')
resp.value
11.47
